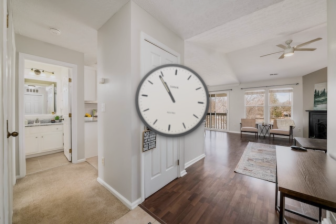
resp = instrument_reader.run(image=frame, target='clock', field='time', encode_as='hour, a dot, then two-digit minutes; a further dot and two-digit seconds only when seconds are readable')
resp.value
10.54
